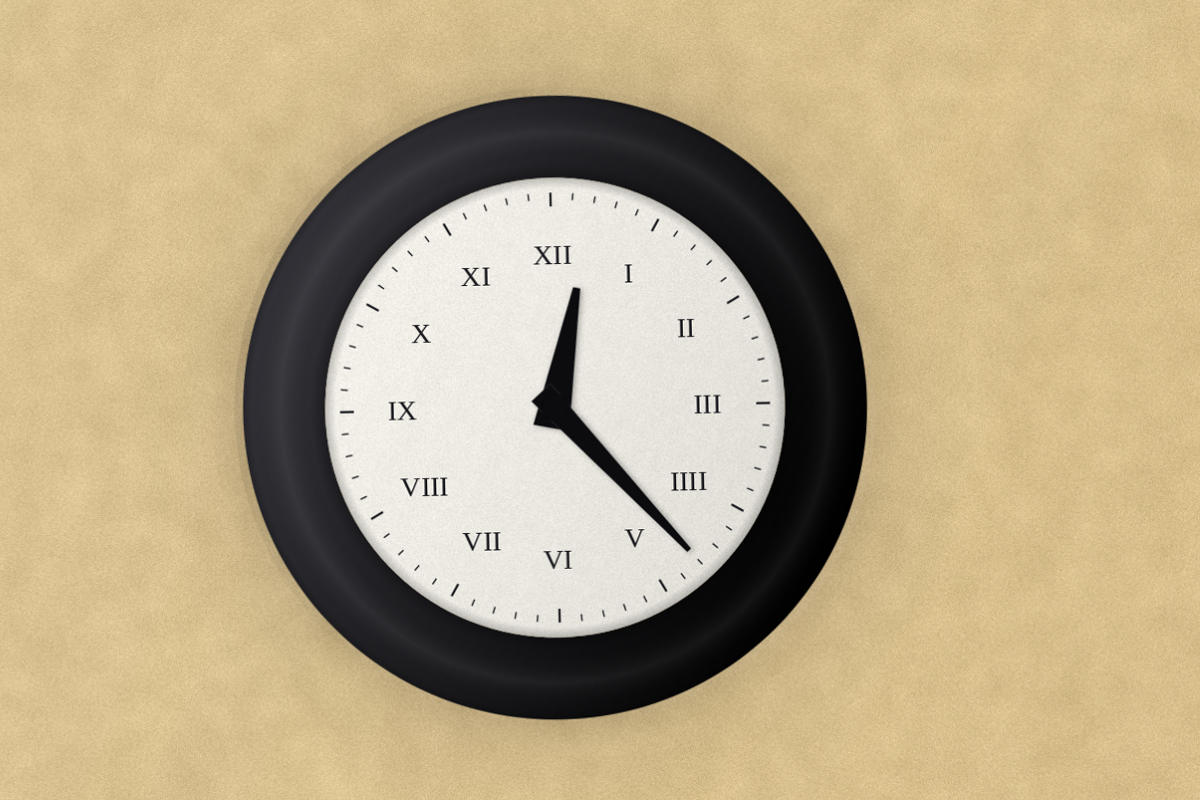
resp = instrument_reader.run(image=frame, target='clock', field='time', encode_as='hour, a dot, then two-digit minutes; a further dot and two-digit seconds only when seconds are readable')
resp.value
12.23
